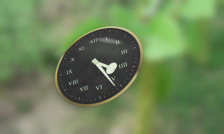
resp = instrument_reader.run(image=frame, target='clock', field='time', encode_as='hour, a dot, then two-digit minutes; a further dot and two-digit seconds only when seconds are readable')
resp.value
4.26
